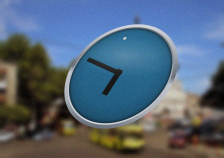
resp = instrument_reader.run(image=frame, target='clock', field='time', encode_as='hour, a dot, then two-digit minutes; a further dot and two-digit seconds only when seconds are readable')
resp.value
6.50
